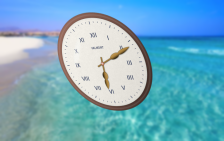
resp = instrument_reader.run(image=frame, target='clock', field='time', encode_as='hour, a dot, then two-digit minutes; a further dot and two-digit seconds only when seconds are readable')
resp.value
6.11
